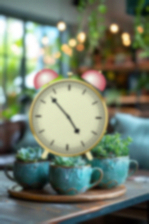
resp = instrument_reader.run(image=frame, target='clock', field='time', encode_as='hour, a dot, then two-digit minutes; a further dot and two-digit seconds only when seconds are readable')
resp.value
4.53
